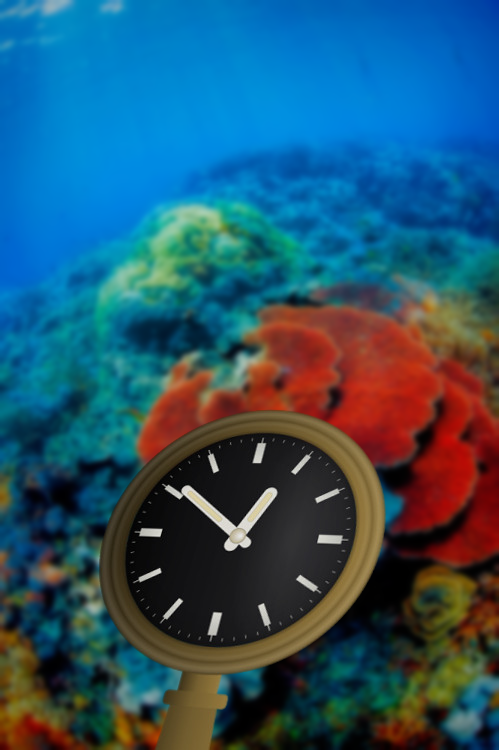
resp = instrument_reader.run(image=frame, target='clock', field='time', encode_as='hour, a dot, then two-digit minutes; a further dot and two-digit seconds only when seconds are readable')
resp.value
12.51
